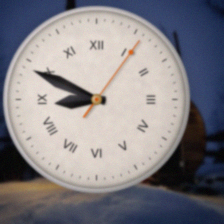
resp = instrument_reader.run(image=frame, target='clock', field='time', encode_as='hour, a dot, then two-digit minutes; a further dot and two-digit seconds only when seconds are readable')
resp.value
8.49.06
